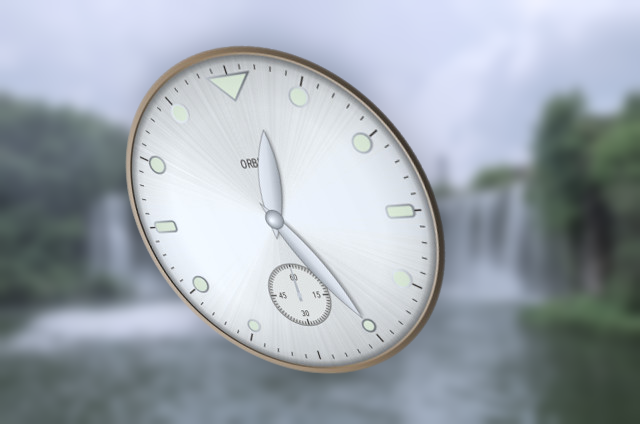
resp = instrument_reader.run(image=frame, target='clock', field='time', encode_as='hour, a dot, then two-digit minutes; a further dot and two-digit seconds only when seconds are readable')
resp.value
12.25
